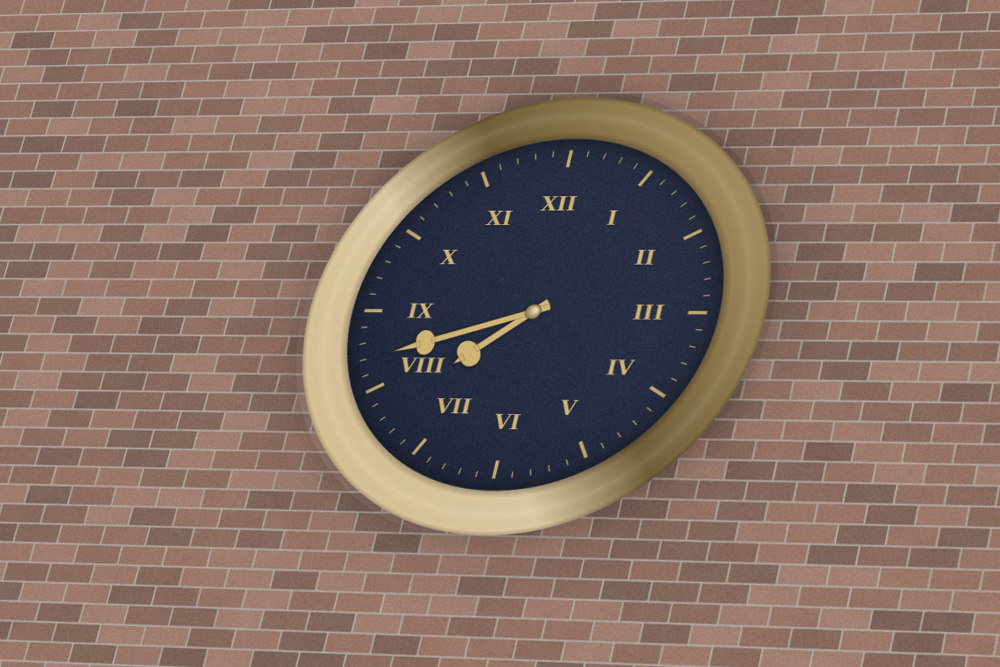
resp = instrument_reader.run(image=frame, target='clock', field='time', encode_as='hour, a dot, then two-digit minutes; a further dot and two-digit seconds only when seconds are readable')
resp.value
7.42
